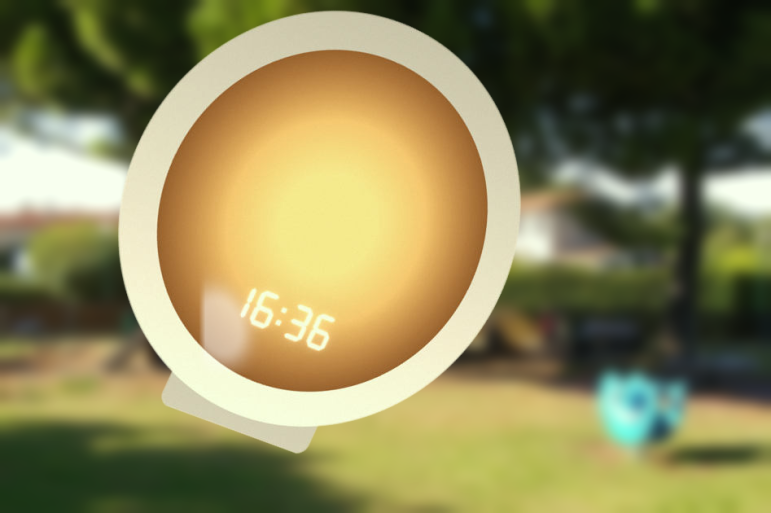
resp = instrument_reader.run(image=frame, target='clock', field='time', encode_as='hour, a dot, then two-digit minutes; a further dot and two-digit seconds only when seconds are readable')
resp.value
16.36
